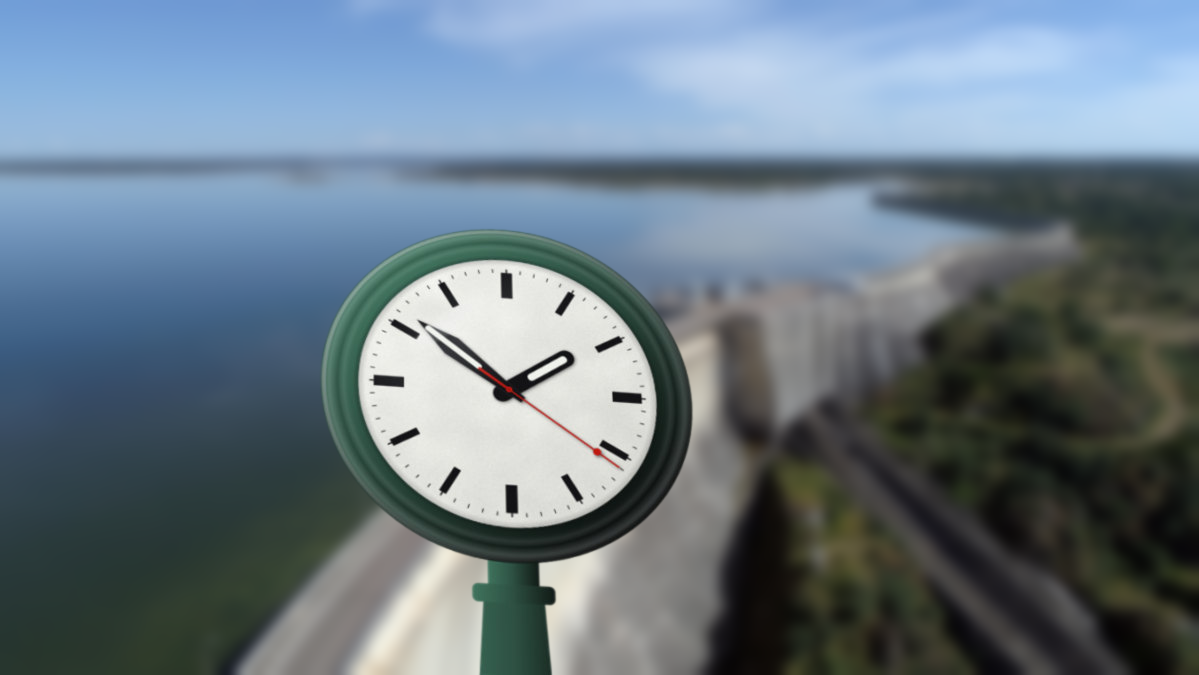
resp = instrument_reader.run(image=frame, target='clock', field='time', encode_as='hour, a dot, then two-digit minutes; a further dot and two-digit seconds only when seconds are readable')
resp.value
1.51.21
